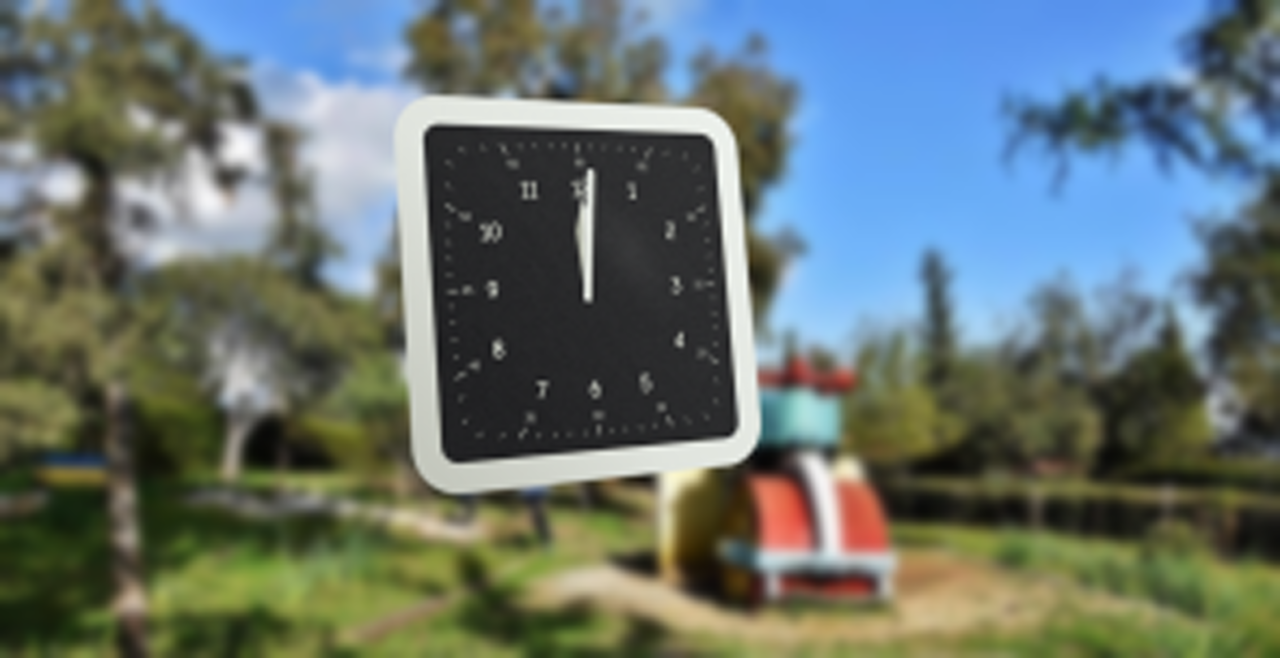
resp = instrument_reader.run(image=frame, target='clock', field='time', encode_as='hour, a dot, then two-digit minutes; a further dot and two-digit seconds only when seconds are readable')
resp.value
12.01
